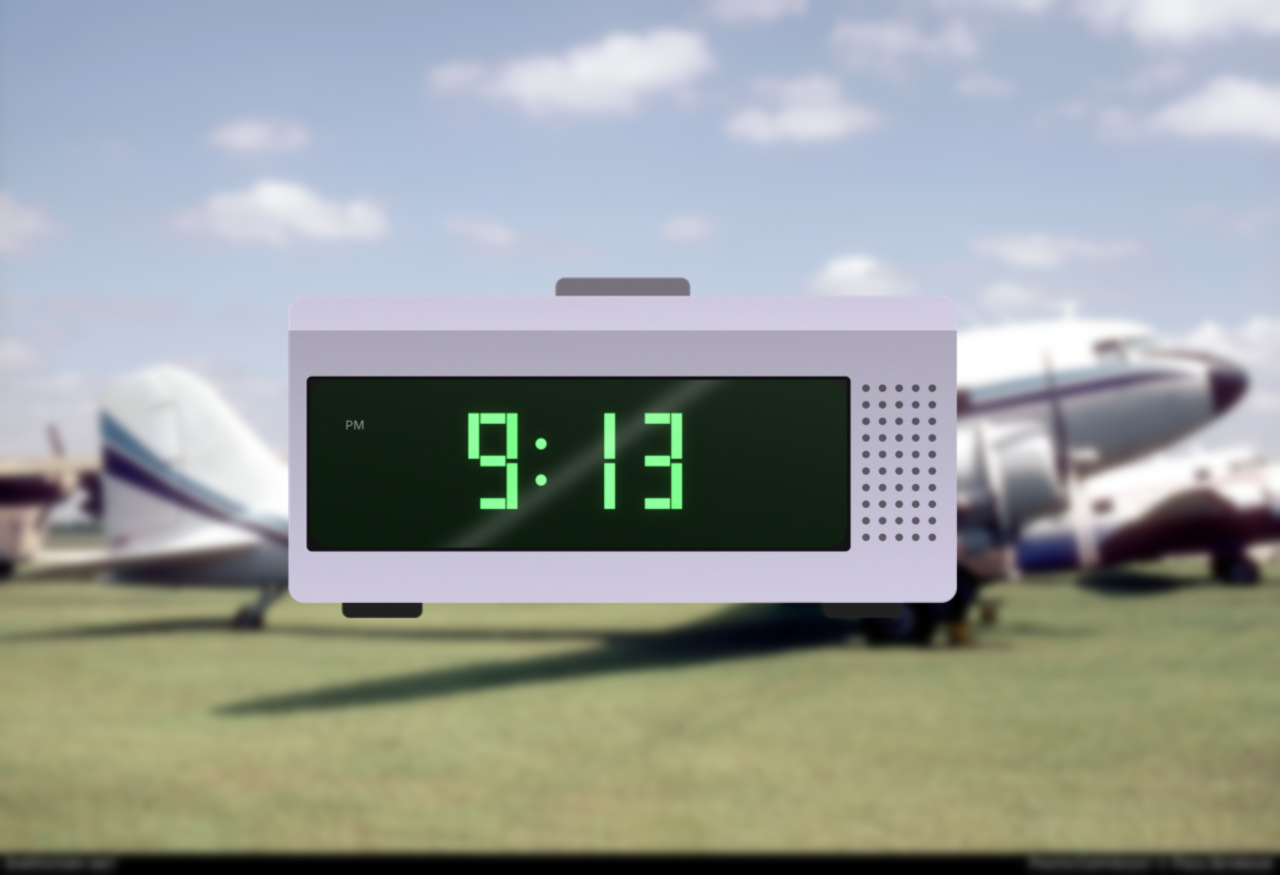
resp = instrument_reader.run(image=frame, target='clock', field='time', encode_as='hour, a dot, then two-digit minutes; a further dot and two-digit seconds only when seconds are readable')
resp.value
9.13
